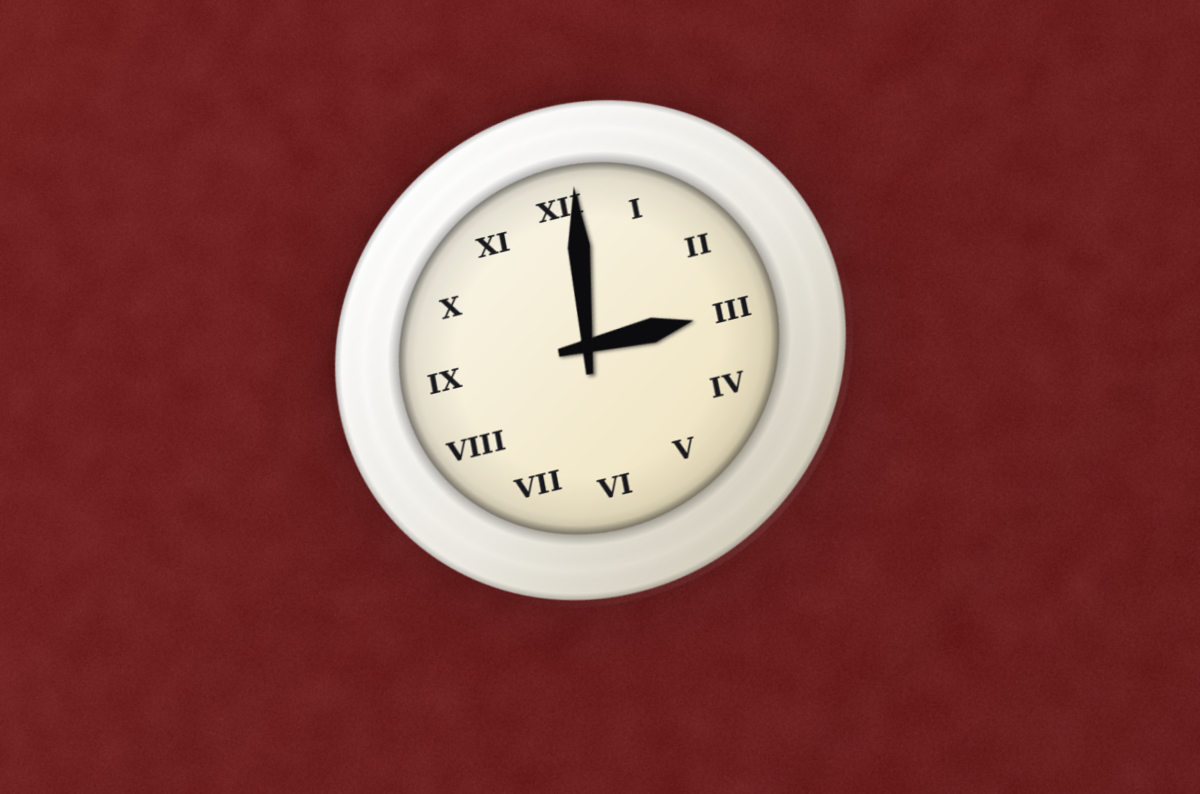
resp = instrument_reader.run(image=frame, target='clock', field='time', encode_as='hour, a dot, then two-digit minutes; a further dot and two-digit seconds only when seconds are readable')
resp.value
3.01
